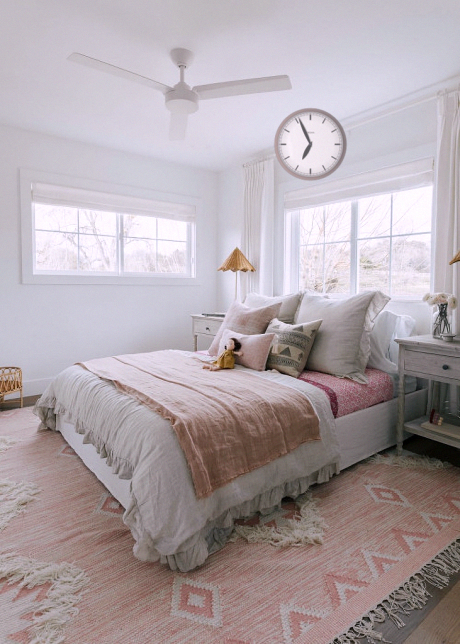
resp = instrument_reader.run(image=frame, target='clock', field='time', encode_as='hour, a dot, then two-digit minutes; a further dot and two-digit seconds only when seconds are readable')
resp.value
6.56
